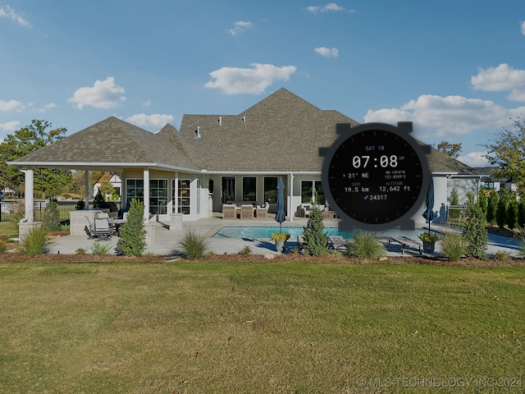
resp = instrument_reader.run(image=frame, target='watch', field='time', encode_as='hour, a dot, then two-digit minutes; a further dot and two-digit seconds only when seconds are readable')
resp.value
7.08
